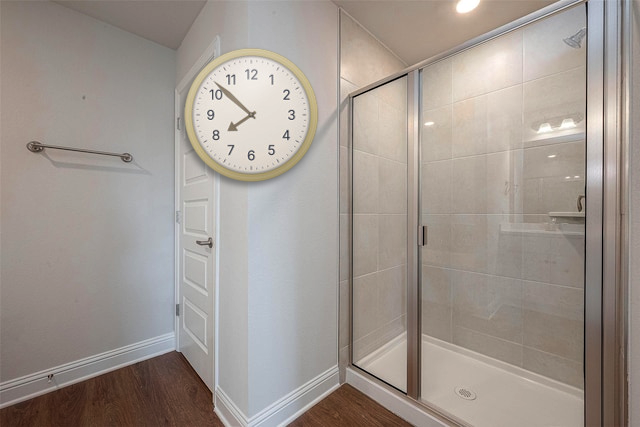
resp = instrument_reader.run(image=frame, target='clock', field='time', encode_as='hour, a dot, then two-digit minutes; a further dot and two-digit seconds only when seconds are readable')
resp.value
7.52
